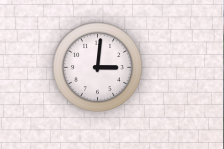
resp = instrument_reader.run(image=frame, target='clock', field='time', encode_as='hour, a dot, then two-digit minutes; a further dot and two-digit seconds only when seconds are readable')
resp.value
3.01
